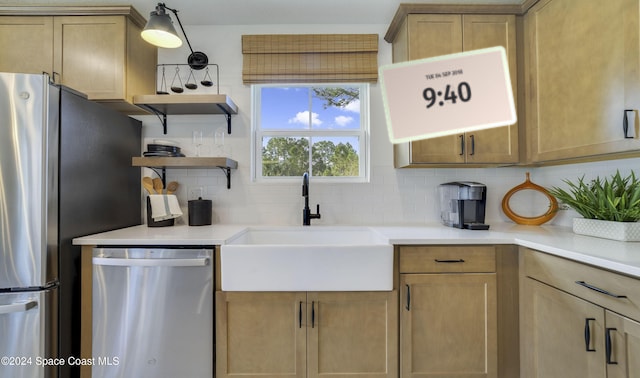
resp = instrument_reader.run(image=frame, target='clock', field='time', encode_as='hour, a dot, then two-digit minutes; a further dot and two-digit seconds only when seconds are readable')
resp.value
9.40
